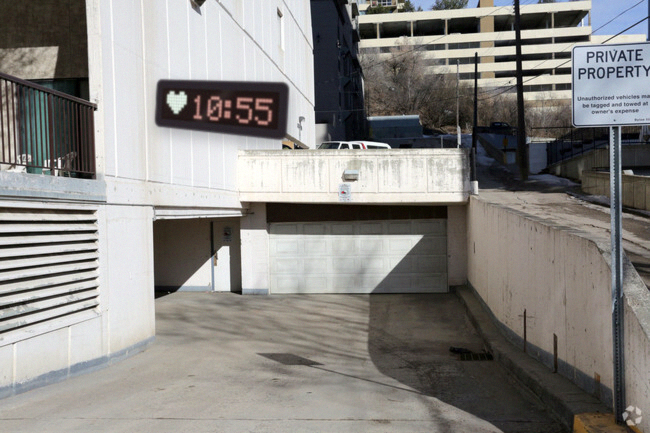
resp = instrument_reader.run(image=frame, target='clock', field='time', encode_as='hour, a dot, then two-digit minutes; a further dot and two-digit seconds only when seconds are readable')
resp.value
10.55
